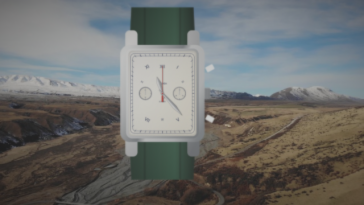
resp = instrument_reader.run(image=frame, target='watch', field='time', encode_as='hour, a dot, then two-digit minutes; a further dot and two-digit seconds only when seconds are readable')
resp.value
11.23
